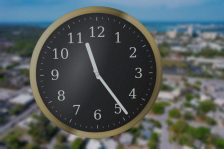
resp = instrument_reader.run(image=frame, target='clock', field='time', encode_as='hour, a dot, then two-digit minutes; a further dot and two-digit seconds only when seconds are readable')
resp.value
11.24
